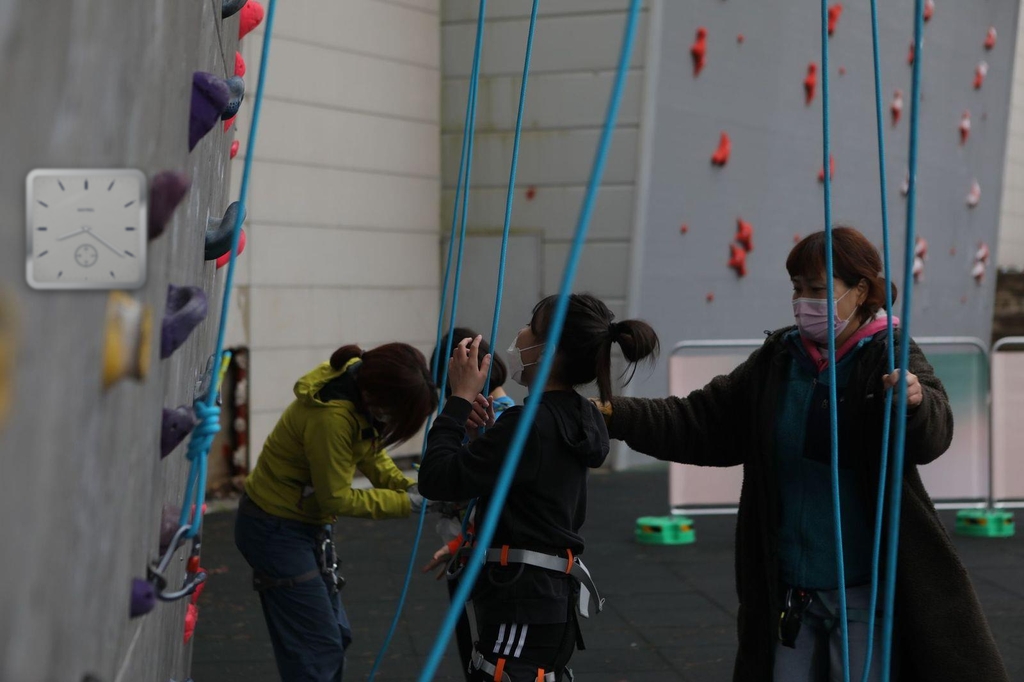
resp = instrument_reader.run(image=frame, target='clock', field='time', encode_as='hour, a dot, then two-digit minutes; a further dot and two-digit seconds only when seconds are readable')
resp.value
8.21
